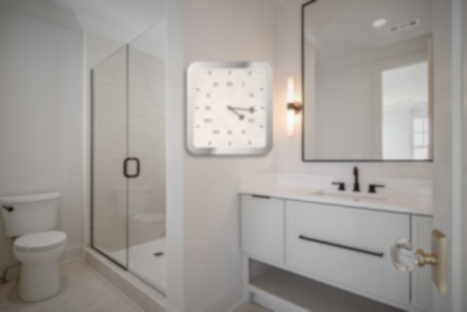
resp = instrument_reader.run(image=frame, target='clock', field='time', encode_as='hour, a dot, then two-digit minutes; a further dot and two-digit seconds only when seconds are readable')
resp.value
4.16
